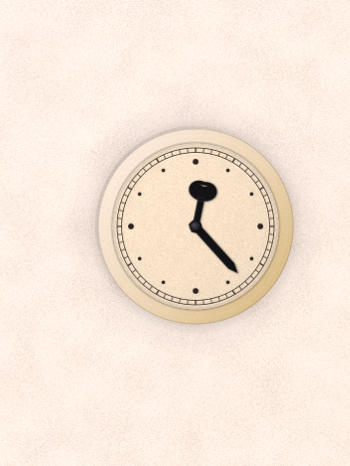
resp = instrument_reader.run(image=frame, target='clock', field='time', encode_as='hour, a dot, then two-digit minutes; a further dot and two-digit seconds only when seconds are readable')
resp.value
12.23
